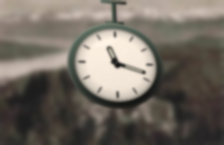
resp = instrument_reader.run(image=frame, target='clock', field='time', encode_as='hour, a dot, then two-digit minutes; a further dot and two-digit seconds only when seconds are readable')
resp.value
11.18
